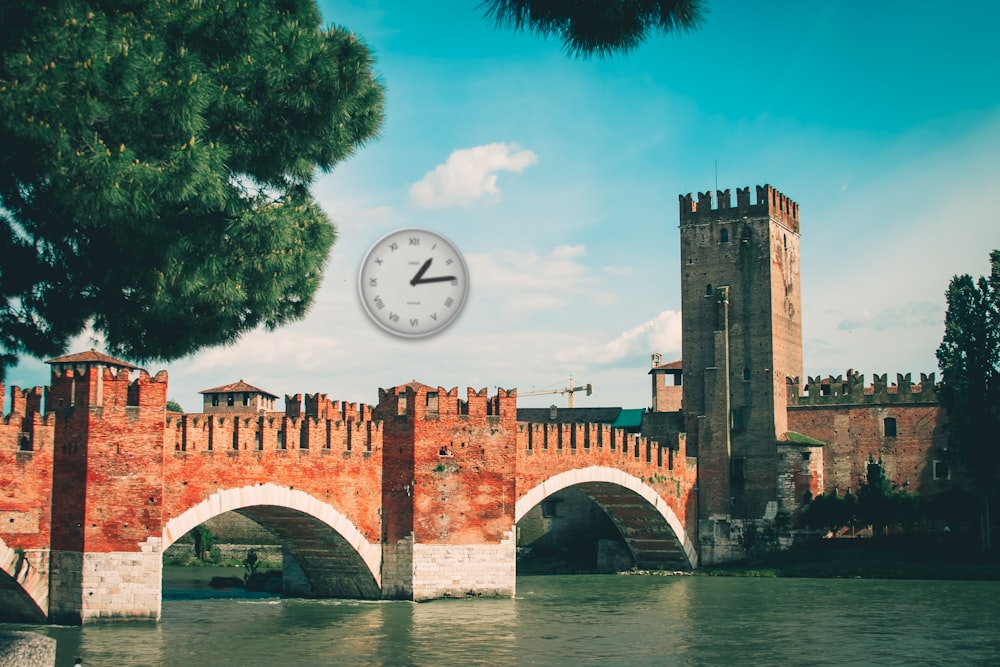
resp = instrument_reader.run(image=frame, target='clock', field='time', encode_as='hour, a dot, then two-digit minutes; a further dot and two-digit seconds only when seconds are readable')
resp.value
1.14
